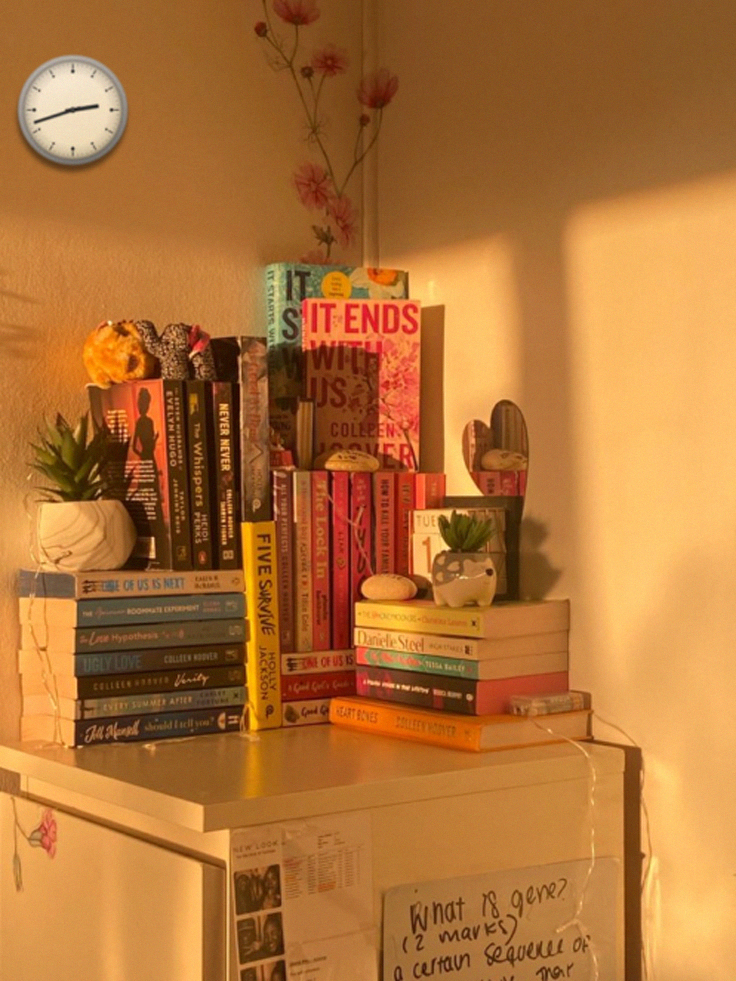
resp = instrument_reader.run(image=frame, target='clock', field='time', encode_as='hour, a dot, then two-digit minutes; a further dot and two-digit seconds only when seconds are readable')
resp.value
2.42
